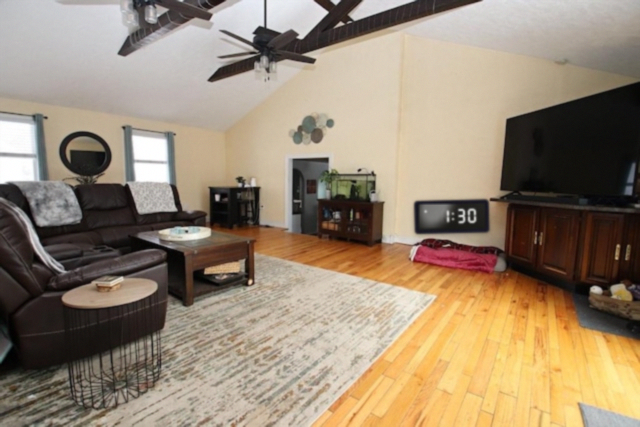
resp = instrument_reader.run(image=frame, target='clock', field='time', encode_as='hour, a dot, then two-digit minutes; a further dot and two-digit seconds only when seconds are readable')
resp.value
1.30
